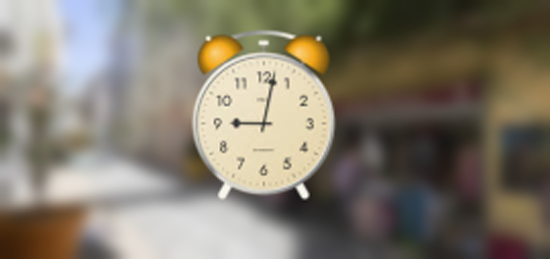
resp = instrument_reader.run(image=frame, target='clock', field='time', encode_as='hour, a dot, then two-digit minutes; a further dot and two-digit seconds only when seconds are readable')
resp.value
9.02
